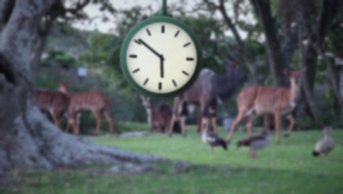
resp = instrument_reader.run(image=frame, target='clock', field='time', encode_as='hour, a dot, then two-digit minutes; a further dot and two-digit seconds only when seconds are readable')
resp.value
5.51
